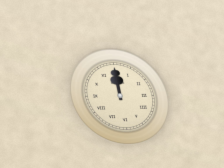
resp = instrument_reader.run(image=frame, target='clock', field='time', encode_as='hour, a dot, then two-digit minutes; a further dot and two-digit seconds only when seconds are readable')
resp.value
12.00
